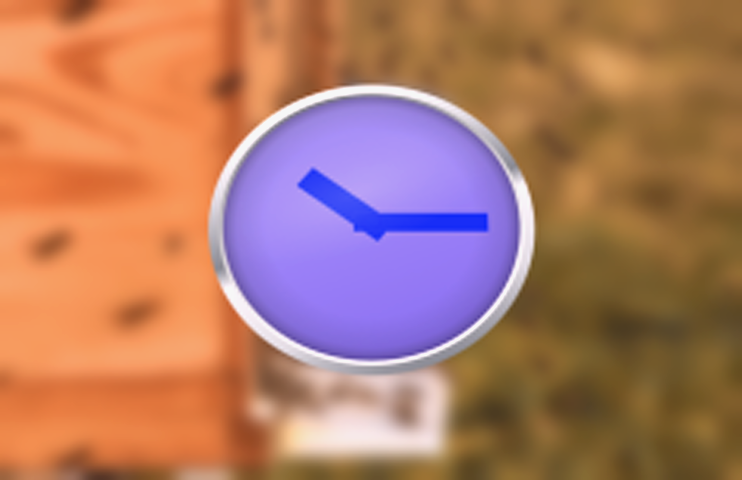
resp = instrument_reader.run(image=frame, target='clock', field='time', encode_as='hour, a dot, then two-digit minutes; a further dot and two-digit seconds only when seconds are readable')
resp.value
10.15
